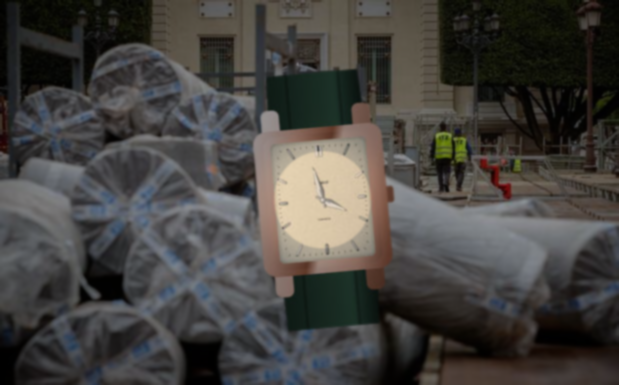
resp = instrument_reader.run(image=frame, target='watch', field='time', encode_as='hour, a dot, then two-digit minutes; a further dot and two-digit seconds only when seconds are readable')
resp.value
3.58
